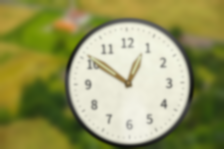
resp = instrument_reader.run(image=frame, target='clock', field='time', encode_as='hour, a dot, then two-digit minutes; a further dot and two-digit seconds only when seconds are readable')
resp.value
12.51
